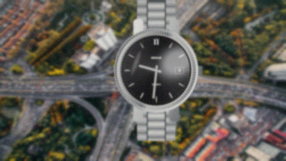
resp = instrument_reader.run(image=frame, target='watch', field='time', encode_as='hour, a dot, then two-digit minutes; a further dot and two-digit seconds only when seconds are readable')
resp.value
9.31
